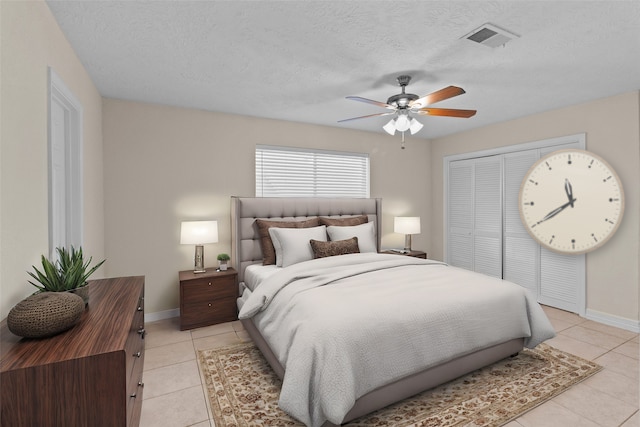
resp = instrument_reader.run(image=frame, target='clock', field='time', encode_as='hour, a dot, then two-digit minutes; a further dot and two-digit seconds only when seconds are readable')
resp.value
11.40
